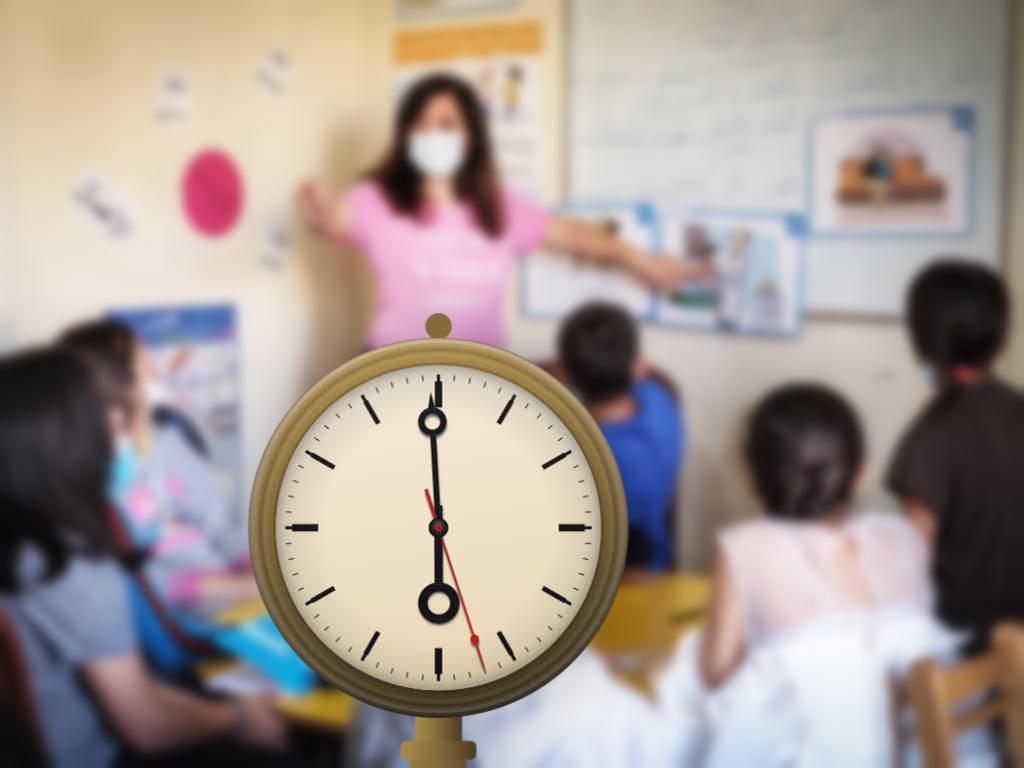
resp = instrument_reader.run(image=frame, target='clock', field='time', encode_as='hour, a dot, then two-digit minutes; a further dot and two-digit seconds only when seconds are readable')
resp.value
5.59.27
